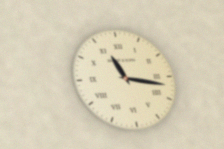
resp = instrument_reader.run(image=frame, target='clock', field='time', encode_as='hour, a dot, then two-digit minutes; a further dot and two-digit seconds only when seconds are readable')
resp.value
11.17
